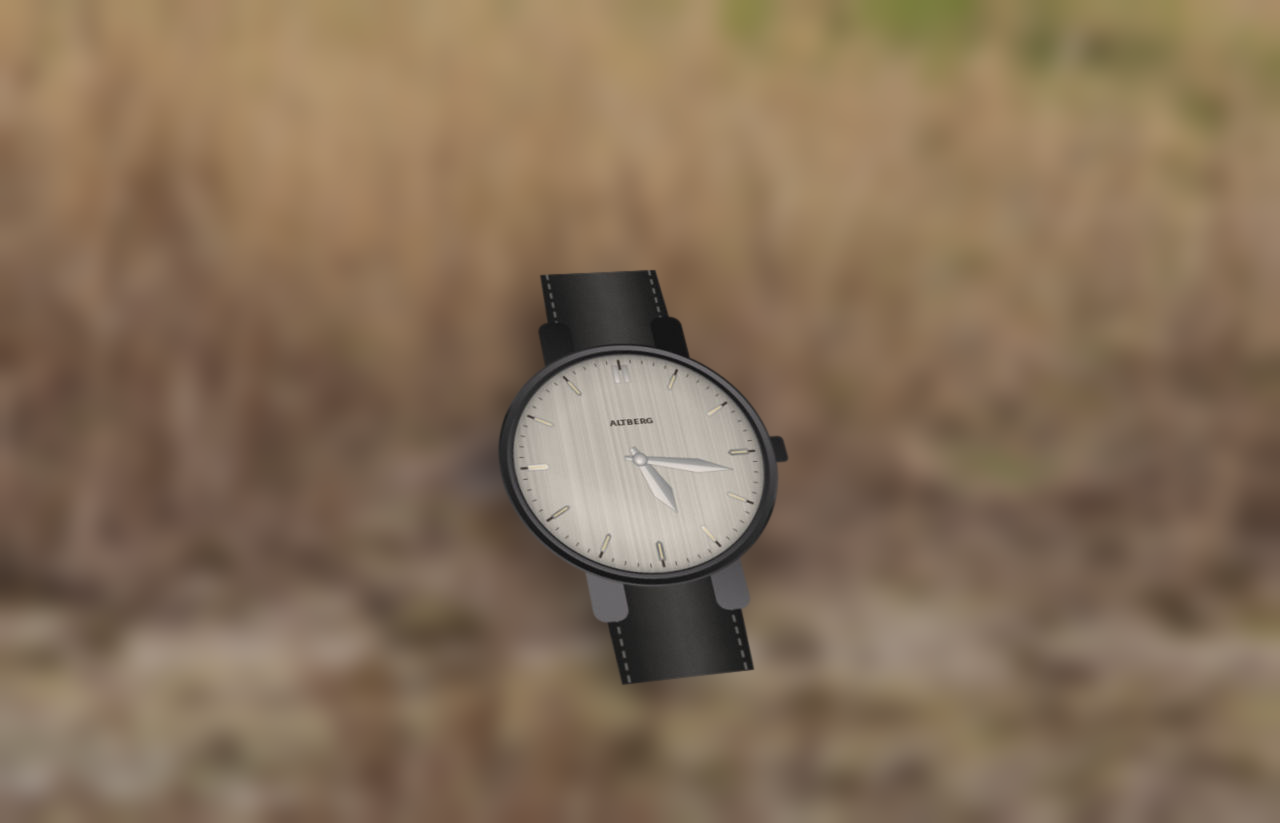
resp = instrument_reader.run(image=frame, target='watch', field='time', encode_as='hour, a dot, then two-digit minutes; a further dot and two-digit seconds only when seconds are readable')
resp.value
5.17
